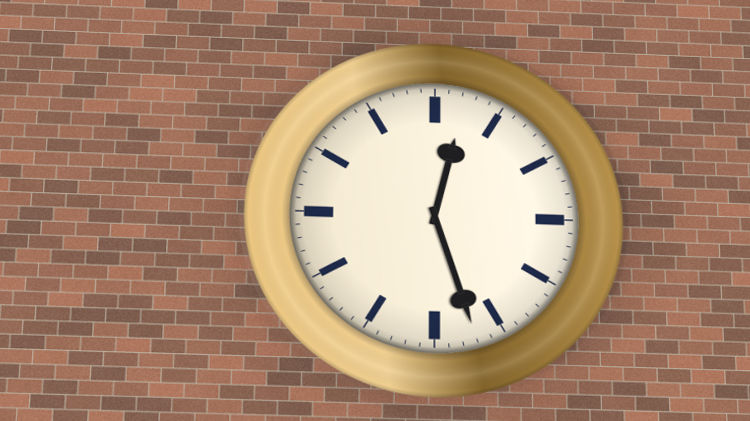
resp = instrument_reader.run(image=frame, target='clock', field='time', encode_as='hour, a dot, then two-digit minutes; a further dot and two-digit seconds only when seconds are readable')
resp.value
12.27
